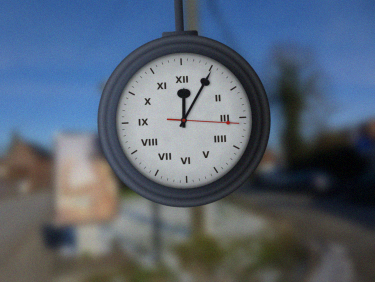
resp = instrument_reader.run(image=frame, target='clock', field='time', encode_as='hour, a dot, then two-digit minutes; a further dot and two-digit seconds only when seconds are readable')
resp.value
12.05.16
